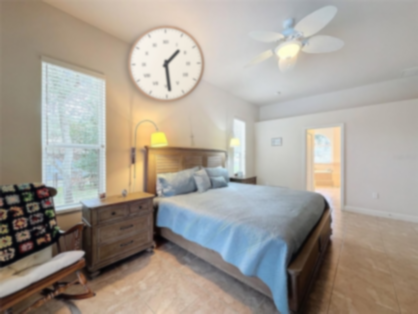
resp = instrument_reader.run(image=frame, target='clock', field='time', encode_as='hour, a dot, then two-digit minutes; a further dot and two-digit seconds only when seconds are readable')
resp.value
1.29
